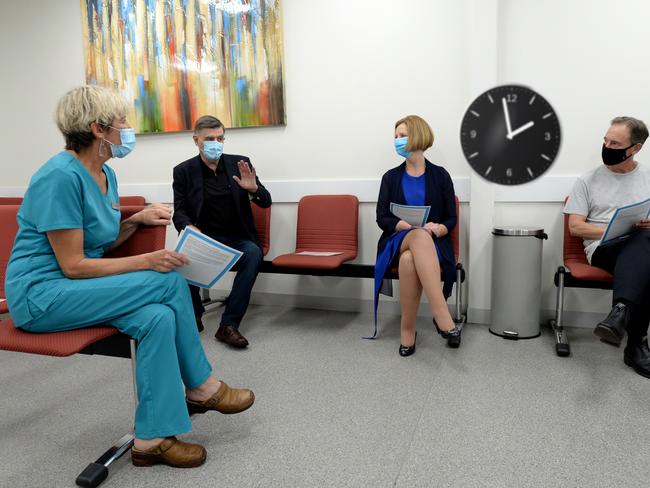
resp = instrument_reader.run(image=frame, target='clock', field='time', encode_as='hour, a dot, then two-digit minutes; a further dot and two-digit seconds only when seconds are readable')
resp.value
1.58
